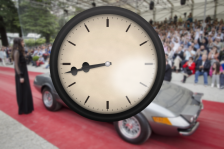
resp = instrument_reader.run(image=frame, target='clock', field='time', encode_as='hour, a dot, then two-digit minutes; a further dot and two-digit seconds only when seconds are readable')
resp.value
8.43
